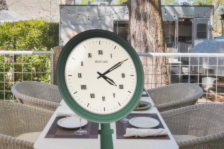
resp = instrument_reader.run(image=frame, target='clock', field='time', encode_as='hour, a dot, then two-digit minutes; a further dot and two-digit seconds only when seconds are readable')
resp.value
4.10
